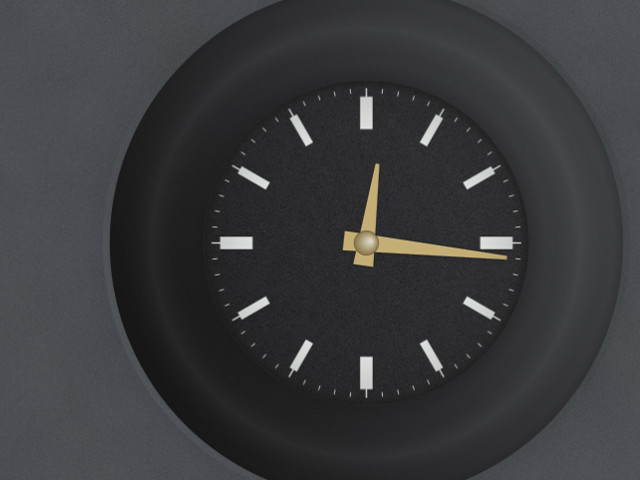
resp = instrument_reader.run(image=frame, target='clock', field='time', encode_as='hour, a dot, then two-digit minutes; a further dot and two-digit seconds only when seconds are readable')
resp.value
12.16
